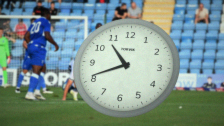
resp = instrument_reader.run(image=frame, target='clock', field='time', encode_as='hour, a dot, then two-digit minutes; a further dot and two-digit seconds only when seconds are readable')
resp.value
10.41
